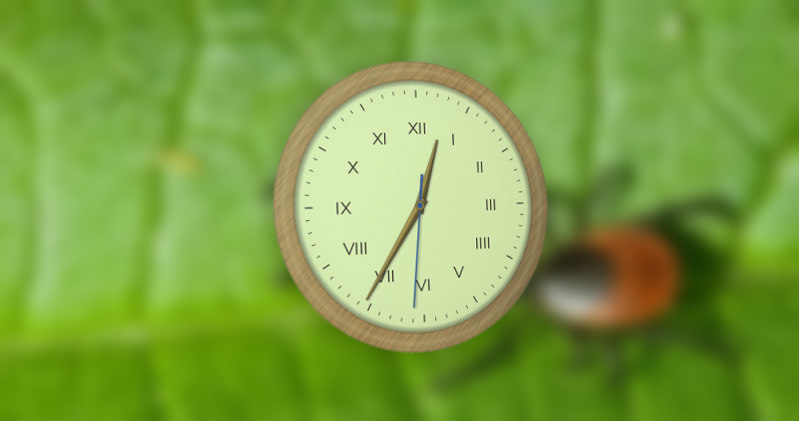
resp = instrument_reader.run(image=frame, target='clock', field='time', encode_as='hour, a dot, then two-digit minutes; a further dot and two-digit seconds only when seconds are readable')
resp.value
12.35.31
